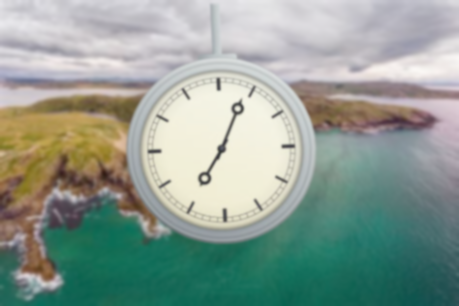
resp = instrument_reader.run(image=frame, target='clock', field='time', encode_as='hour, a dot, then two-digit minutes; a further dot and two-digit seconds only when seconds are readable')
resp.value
7.04
